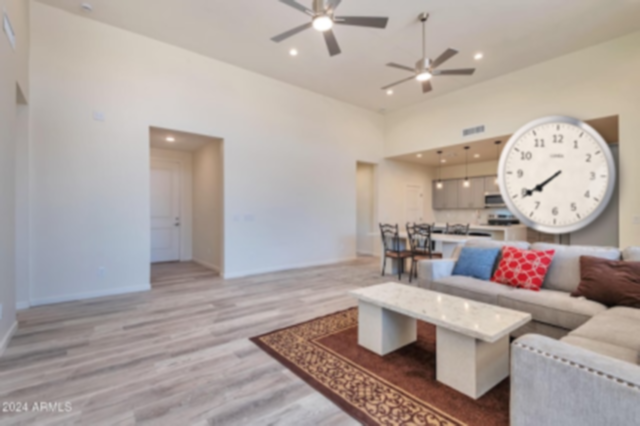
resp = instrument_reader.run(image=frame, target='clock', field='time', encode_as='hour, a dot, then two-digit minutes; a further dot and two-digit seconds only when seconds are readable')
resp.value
7.39
